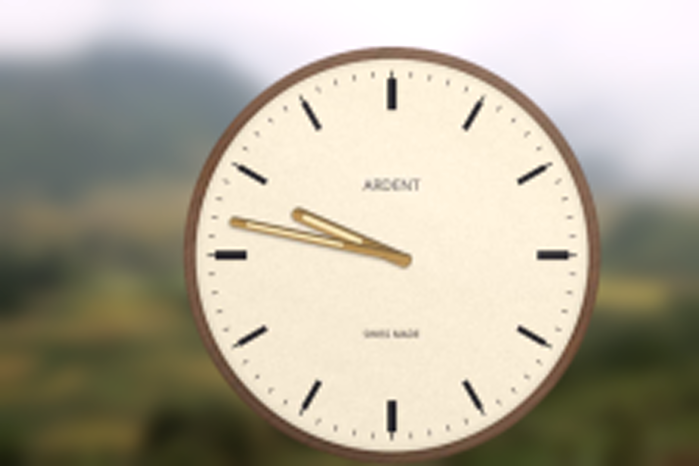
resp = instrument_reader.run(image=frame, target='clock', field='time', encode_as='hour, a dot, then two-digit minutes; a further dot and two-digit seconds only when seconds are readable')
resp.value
9.47
